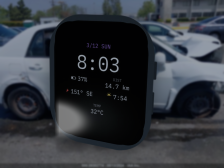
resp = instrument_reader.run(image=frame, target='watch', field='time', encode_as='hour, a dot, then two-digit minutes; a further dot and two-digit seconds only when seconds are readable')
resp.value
8.03
